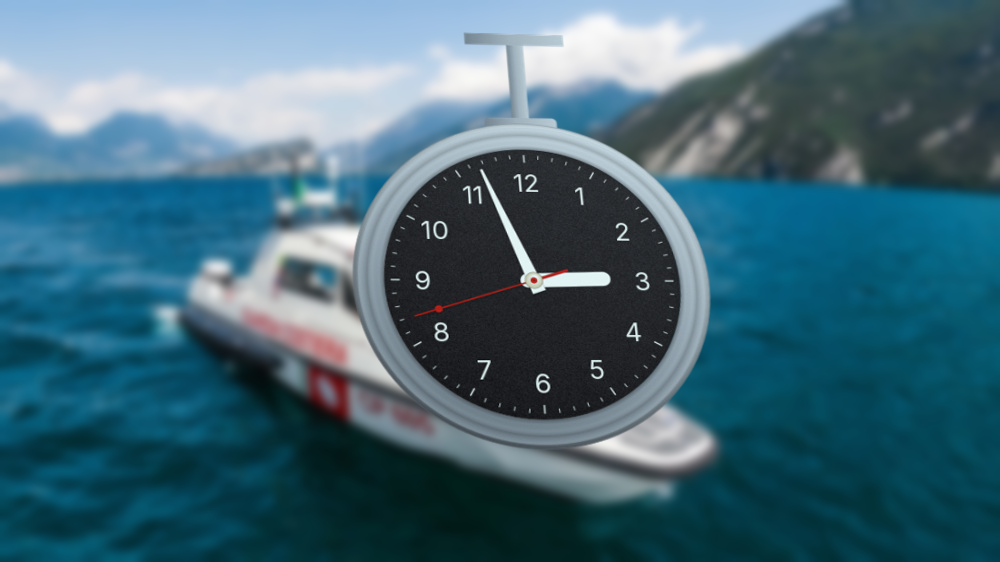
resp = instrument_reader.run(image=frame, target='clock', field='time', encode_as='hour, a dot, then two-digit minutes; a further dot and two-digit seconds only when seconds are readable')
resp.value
2.56.42
